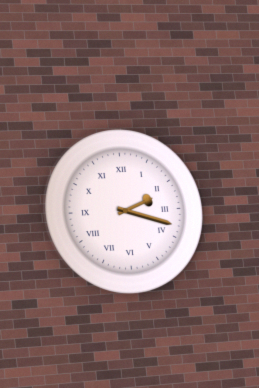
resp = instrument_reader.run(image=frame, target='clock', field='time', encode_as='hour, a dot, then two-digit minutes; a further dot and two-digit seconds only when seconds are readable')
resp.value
2.18
